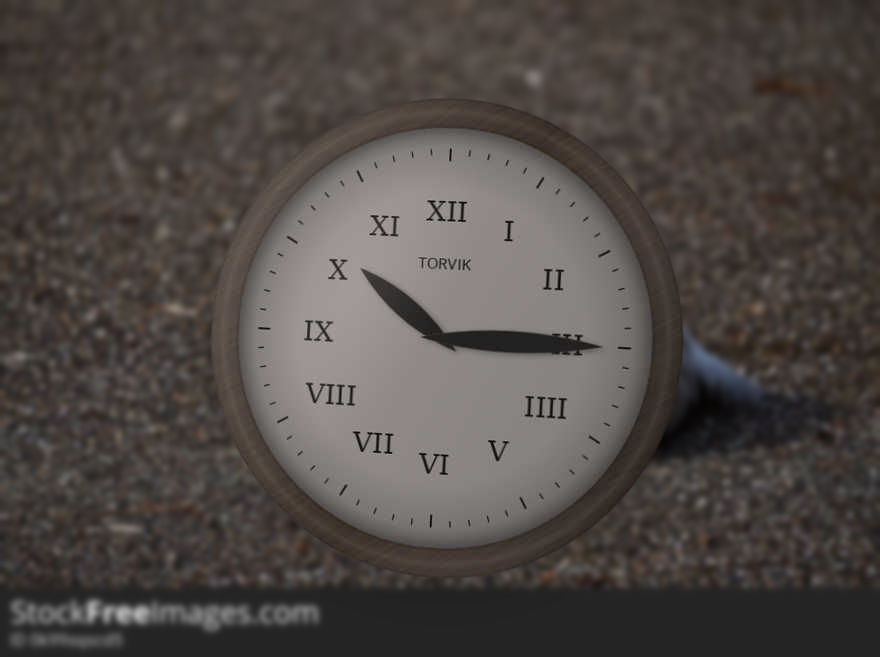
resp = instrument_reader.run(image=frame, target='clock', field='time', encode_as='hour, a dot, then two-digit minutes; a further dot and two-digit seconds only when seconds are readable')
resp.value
10.15
